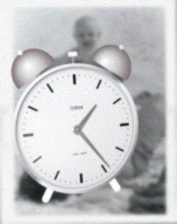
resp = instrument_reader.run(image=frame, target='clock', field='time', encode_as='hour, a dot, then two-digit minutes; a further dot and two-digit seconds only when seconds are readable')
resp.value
1.24
